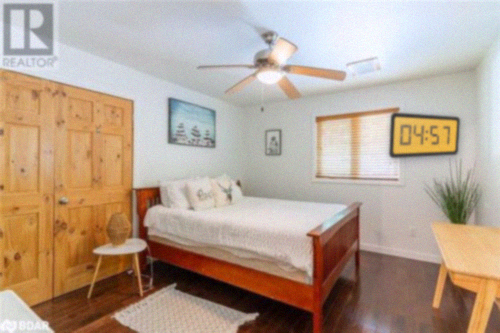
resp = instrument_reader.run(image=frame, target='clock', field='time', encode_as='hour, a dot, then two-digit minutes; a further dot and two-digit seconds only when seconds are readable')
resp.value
4.57
